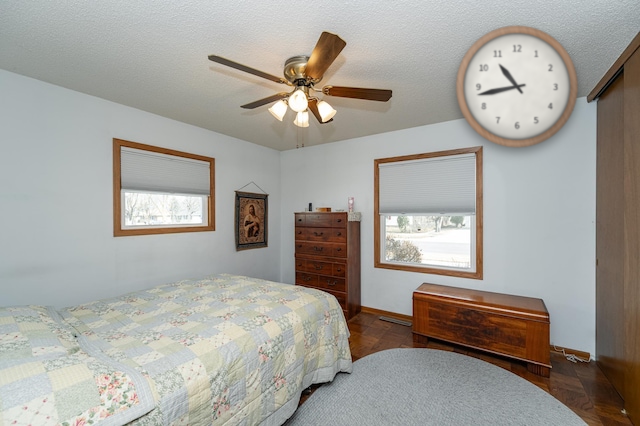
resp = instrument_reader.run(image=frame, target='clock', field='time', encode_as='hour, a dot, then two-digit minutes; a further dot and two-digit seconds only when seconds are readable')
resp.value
10.43
